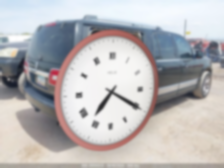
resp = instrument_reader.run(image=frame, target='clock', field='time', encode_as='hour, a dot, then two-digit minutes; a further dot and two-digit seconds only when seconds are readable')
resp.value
7.20
